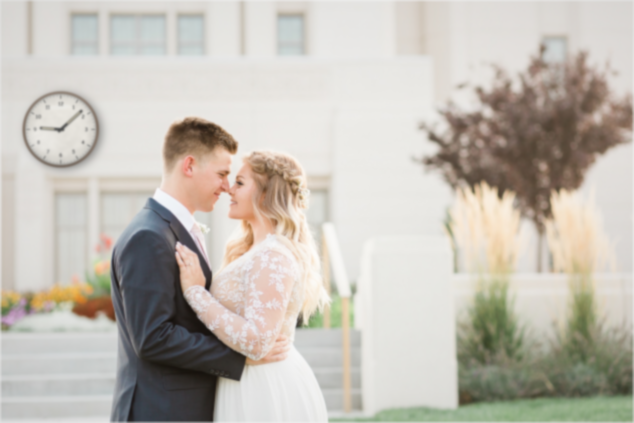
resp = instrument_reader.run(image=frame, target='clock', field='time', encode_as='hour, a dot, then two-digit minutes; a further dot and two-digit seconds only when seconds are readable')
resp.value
9.08
